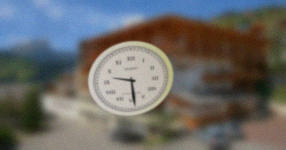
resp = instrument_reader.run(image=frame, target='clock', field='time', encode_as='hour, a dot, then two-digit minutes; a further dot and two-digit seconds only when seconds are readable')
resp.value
9.29
